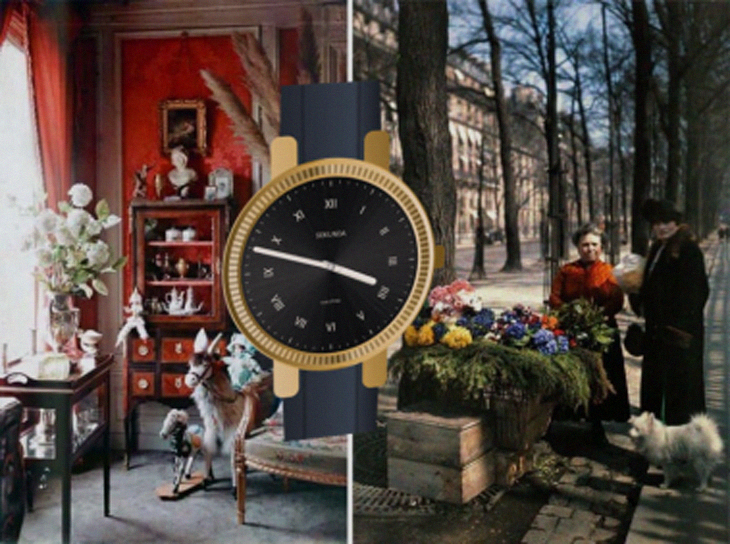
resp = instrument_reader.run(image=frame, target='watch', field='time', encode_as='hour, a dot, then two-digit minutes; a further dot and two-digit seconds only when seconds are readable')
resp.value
3.48
